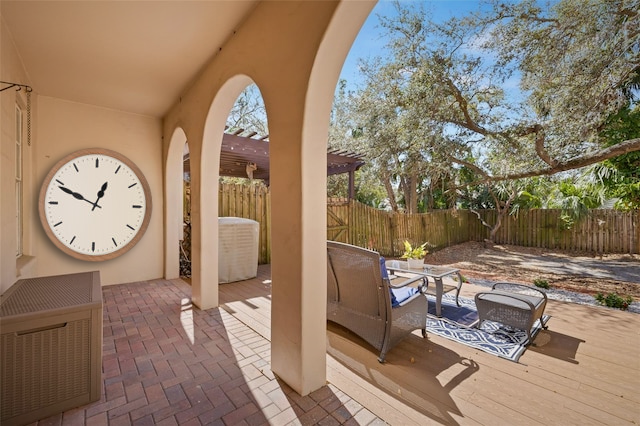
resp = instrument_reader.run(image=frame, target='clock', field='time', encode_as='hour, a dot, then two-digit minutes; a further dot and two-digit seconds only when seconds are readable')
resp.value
12.49
